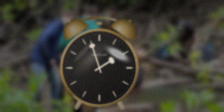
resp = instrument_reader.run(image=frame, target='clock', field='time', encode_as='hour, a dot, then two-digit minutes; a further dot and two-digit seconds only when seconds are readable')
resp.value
1.57
